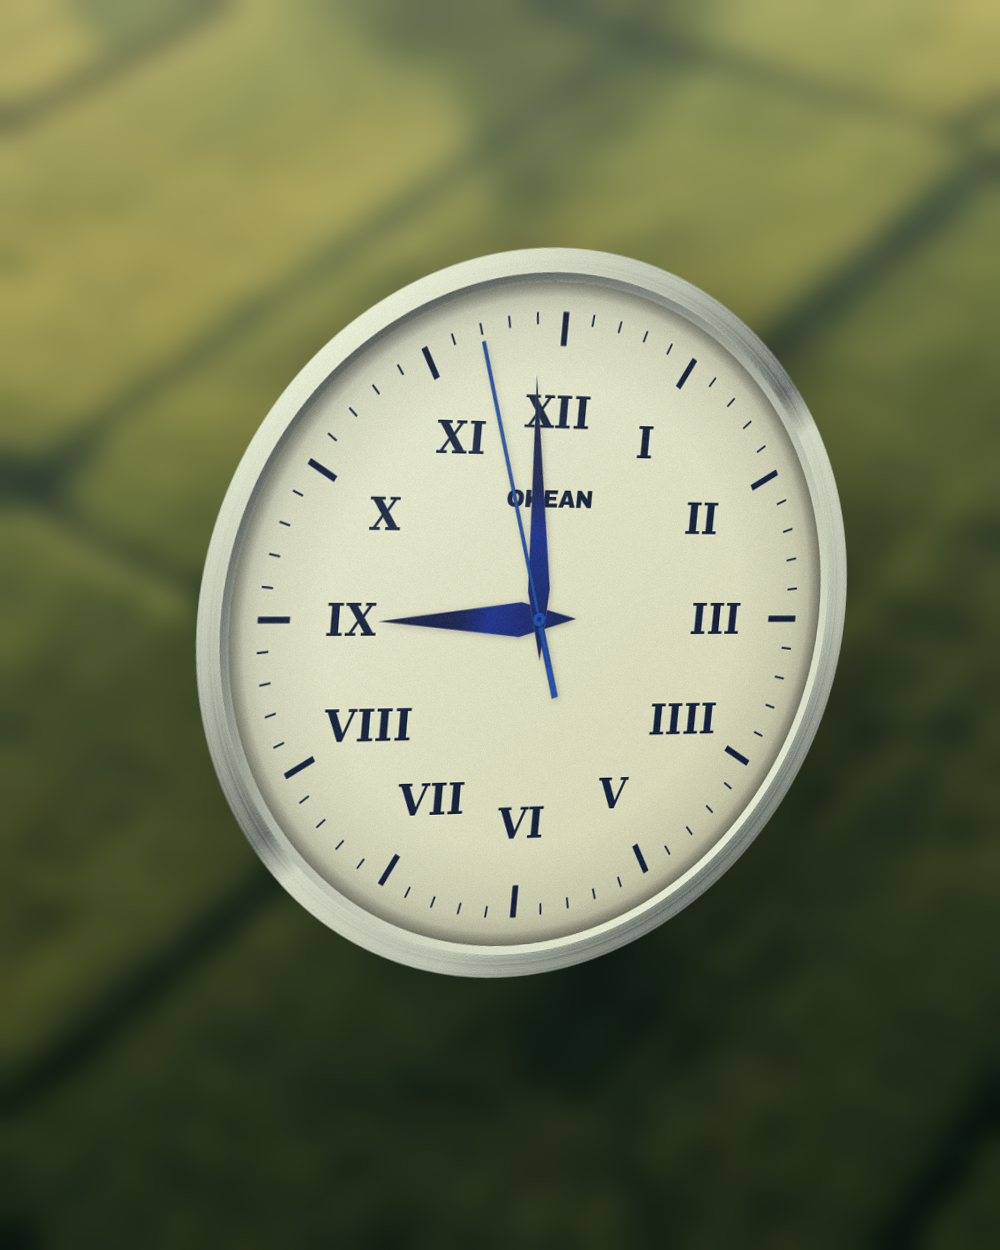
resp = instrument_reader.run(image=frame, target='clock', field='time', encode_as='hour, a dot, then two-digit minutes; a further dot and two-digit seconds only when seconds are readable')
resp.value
8.58.57
